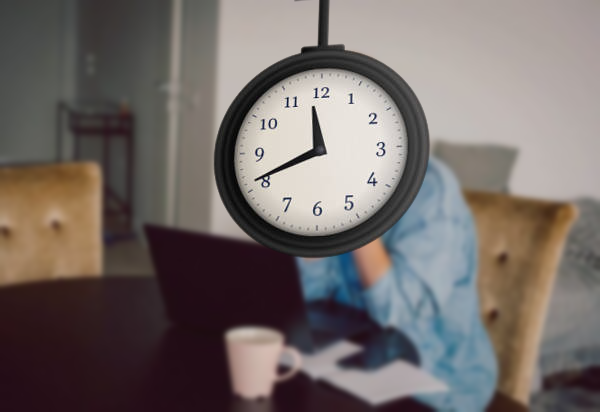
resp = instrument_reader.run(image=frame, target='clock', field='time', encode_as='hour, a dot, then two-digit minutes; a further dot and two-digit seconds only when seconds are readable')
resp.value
11.41
